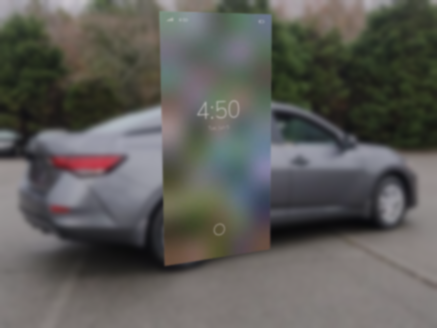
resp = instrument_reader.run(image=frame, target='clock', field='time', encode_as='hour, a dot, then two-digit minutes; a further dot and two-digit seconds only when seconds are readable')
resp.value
4.50
